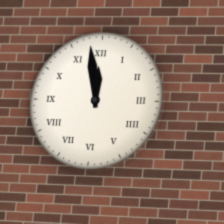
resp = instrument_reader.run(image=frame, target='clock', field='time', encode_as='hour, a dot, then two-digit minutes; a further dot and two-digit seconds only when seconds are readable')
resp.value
11.58
